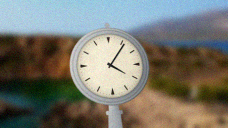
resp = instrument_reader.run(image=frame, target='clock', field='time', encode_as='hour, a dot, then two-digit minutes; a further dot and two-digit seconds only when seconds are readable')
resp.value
4.06
